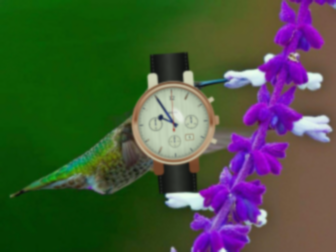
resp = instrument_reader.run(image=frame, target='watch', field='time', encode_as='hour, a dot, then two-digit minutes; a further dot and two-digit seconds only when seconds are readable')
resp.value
9.55
